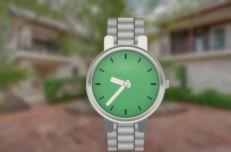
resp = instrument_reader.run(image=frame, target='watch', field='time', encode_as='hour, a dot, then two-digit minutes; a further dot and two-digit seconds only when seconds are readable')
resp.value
9.37
